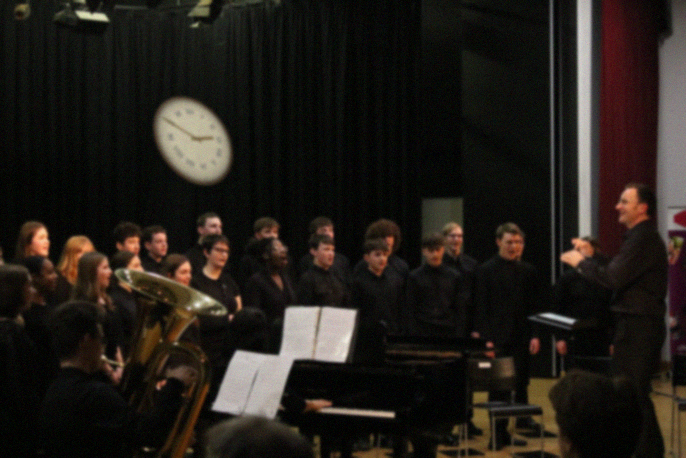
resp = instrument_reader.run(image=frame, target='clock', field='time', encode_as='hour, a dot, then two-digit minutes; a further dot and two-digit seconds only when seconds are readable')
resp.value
2.50
